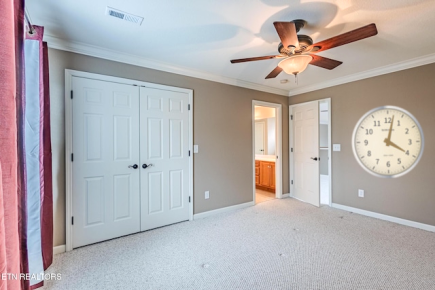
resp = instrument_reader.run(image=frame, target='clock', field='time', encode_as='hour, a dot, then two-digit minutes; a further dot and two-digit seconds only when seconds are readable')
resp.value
4.02
